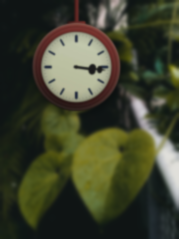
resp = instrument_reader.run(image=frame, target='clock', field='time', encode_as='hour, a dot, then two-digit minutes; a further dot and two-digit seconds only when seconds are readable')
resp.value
3.16
